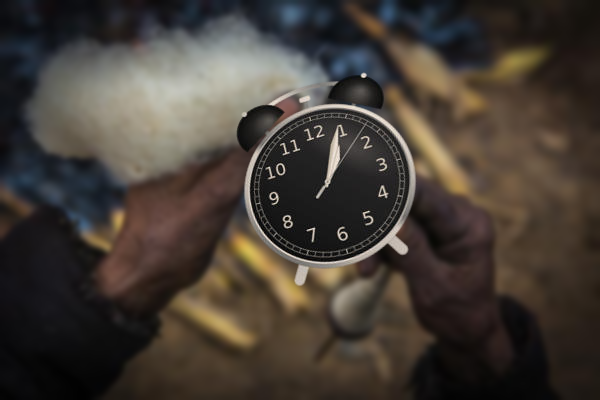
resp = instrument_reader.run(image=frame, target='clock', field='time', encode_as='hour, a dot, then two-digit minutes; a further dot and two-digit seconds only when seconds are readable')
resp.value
1.04.08
